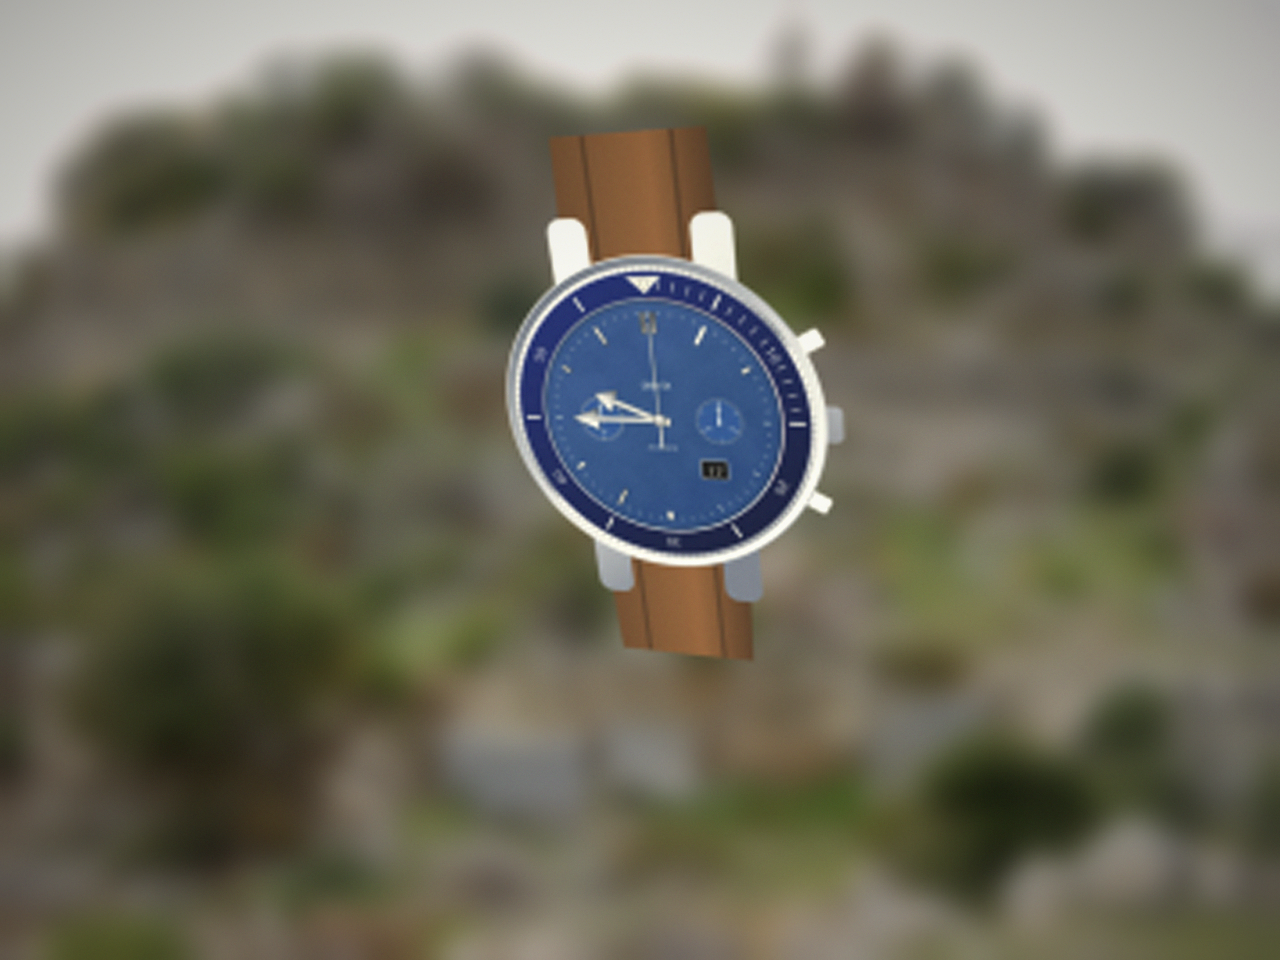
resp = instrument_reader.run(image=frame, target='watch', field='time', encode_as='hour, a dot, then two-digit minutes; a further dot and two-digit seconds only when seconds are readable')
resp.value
9.45
